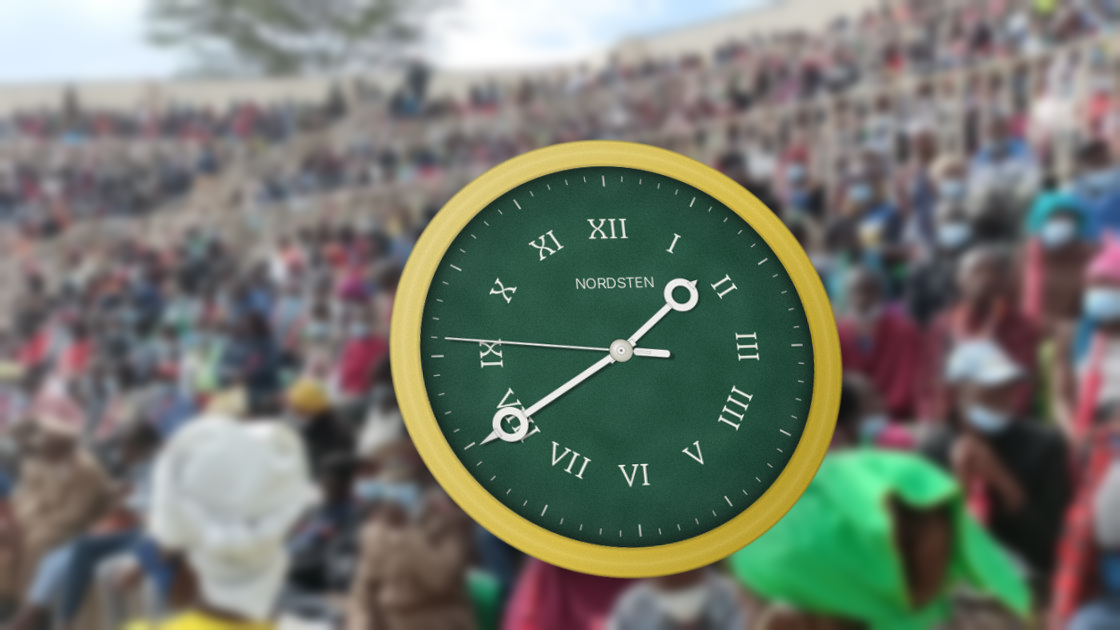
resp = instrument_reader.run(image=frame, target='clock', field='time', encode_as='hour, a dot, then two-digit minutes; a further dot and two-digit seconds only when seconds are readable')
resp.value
1.39.46
